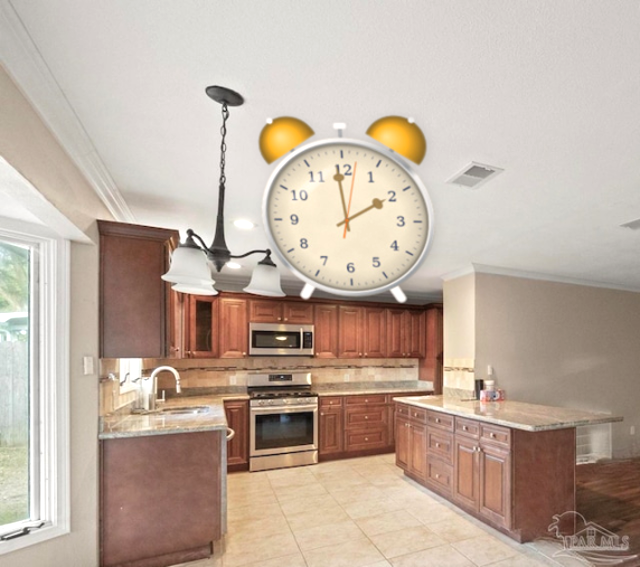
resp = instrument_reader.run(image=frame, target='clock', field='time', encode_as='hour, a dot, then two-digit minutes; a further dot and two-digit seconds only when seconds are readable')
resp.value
1.59.02
